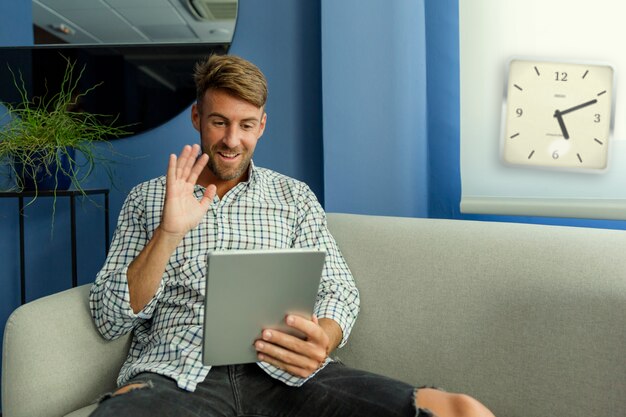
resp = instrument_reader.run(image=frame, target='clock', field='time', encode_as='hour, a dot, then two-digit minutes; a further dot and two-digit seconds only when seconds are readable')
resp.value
5.11
